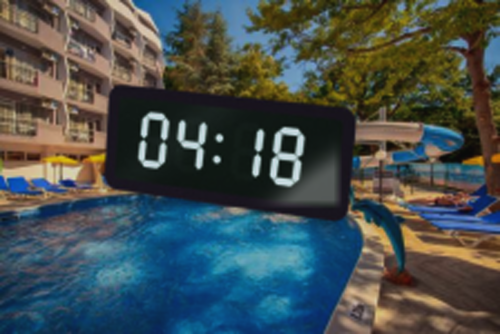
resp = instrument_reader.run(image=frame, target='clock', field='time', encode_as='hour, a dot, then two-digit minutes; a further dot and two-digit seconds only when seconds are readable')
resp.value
4.18
